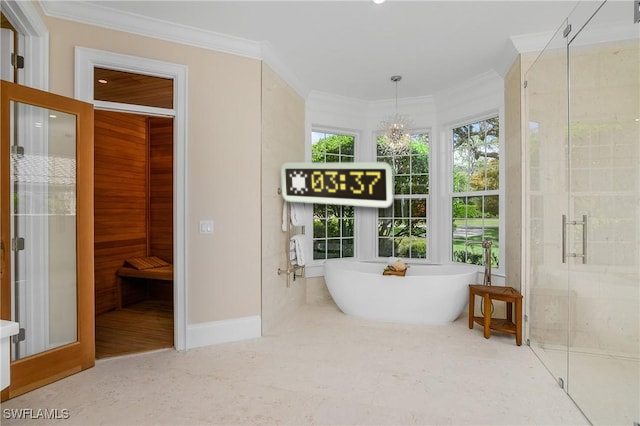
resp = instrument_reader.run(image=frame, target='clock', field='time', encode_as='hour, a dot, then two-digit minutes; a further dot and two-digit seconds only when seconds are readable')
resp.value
3.37
